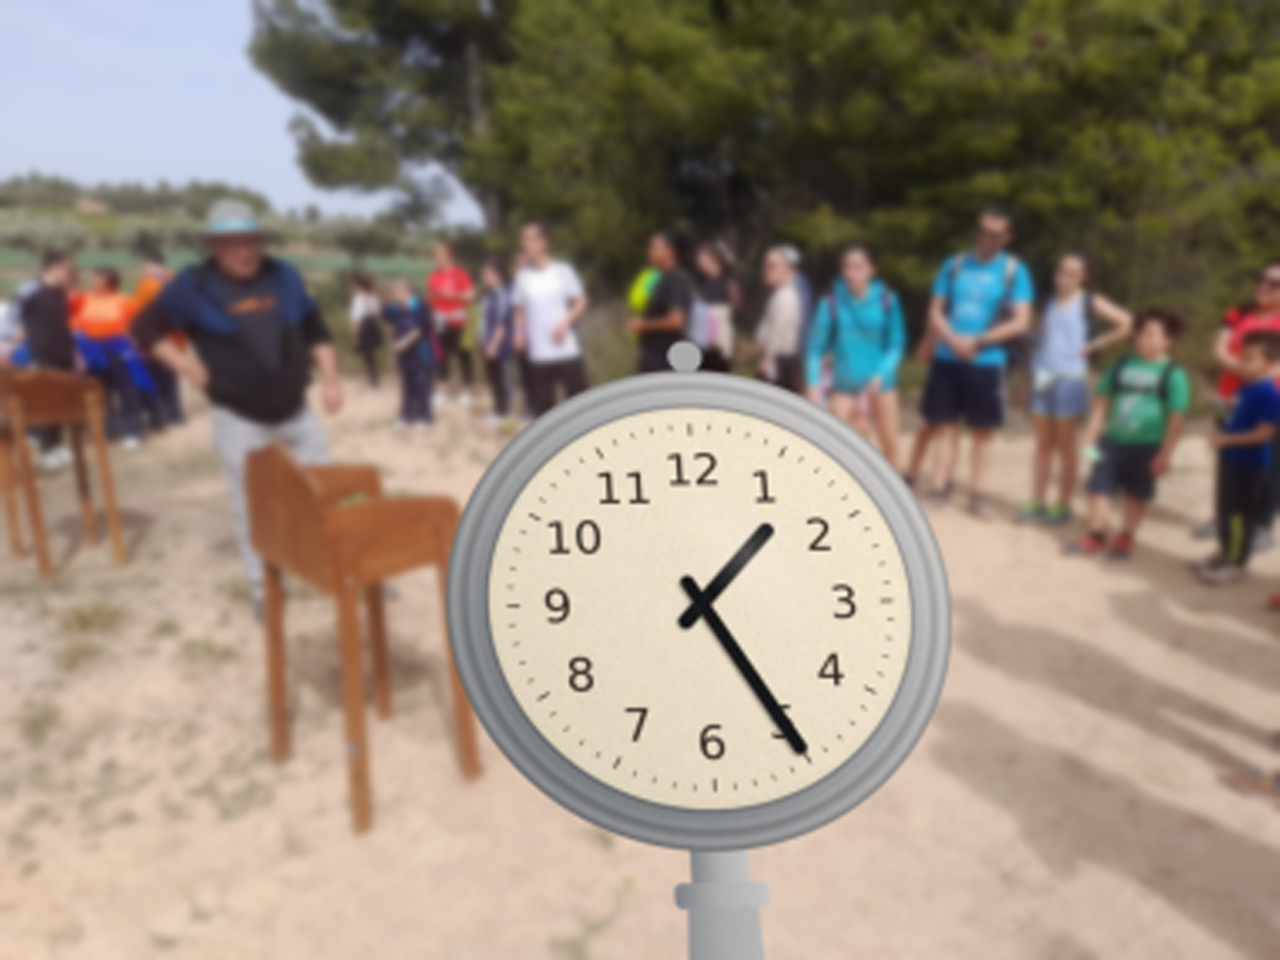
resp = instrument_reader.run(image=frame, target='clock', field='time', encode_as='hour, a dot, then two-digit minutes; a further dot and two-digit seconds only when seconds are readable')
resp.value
1.25
